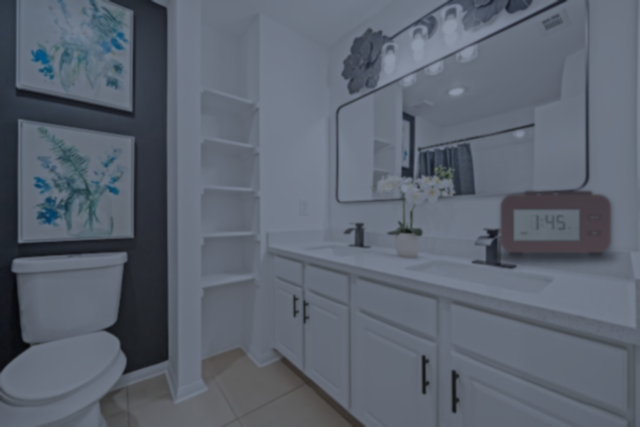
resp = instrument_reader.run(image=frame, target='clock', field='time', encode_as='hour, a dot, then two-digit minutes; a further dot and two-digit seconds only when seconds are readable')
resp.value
1.45
